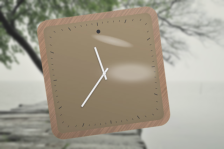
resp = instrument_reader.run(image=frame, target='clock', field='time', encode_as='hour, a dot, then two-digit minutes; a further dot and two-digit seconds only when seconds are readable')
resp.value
11.37
